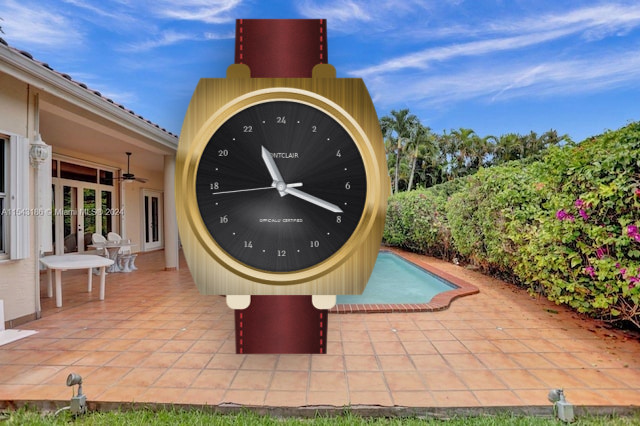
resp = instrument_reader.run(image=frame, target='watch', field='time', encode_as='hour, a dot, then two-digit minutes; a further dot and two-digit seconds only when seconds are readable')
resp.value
22.18.44
